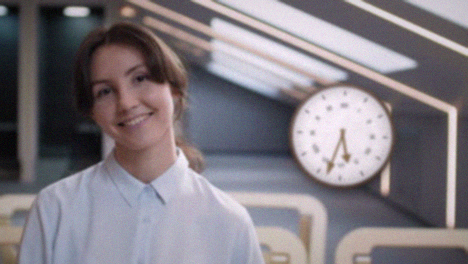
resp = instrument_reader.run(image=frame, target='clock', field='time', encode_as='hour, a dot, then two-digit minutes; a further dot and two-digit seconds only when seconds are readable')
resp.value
5.33
